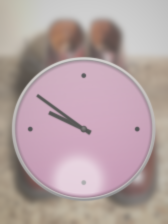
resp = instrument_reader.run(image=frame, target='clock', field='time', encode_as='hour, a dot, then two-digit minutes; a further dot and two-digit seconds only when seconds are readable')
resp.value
9.51
